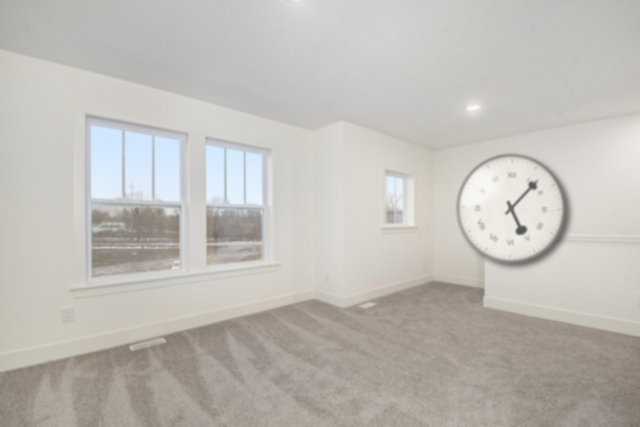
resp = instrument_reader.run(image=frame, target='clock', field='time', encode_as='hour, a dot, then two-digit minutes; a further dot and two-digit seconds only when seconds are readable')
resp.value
5.07
